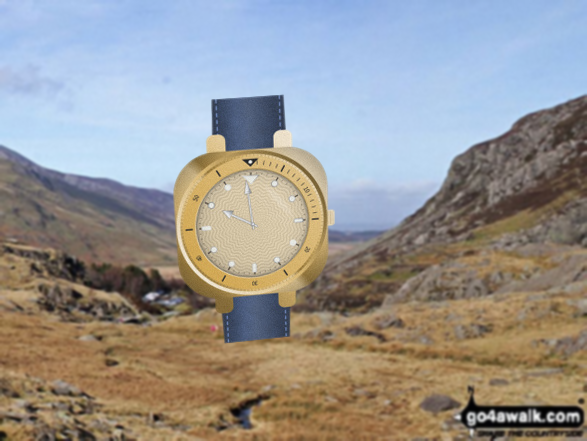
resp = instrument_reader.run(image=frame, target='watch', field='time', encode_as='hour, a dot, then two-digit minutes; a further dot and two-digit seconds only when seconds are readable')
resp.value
9.59
